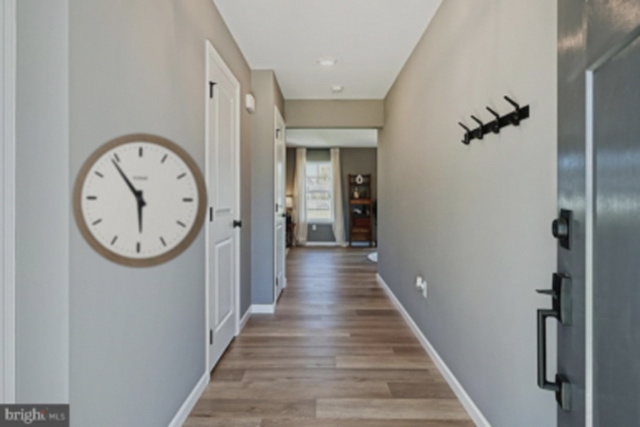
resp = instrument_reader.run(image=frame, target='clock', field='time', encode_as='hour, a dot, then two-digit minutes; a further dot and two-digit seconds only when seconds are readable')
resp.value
5.54
